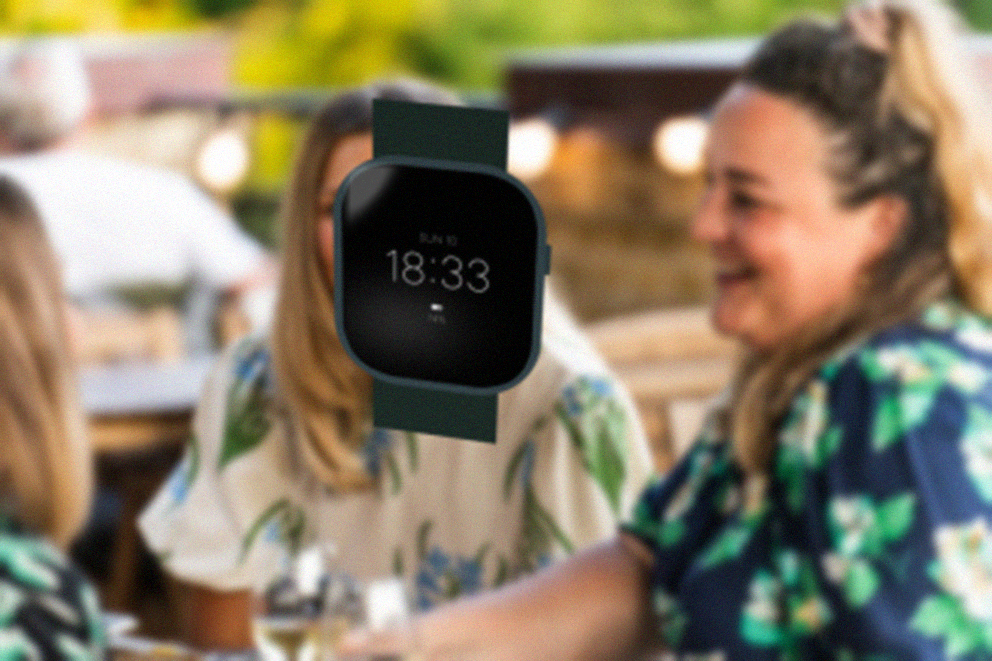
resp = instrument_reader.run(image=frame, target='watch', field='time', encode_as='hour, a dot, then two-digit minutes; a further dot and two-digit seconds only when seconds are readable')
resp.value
18.33
